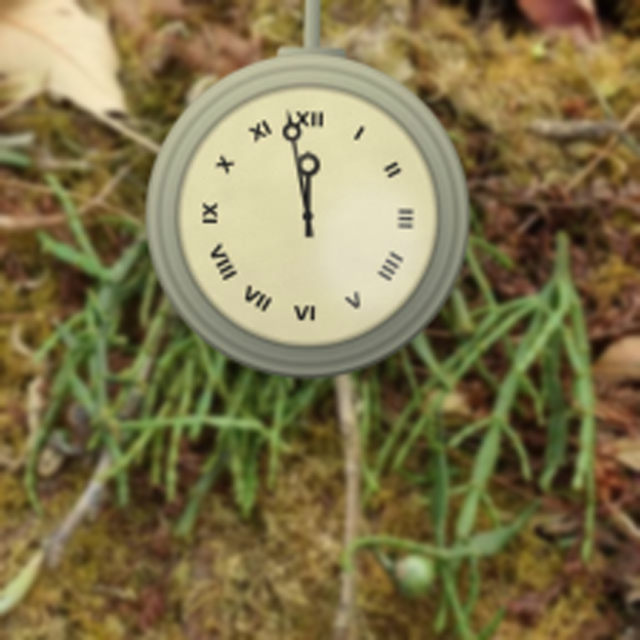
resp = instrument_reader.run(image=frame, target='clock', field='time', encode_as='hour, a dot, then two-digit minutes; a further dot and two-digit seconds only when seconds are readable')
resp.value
11.58
